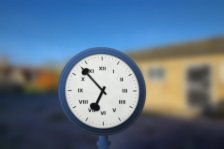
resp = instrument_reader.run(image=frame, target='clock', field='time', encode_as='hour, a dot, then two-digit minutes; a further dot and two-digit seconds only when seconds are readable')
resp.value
6.53
